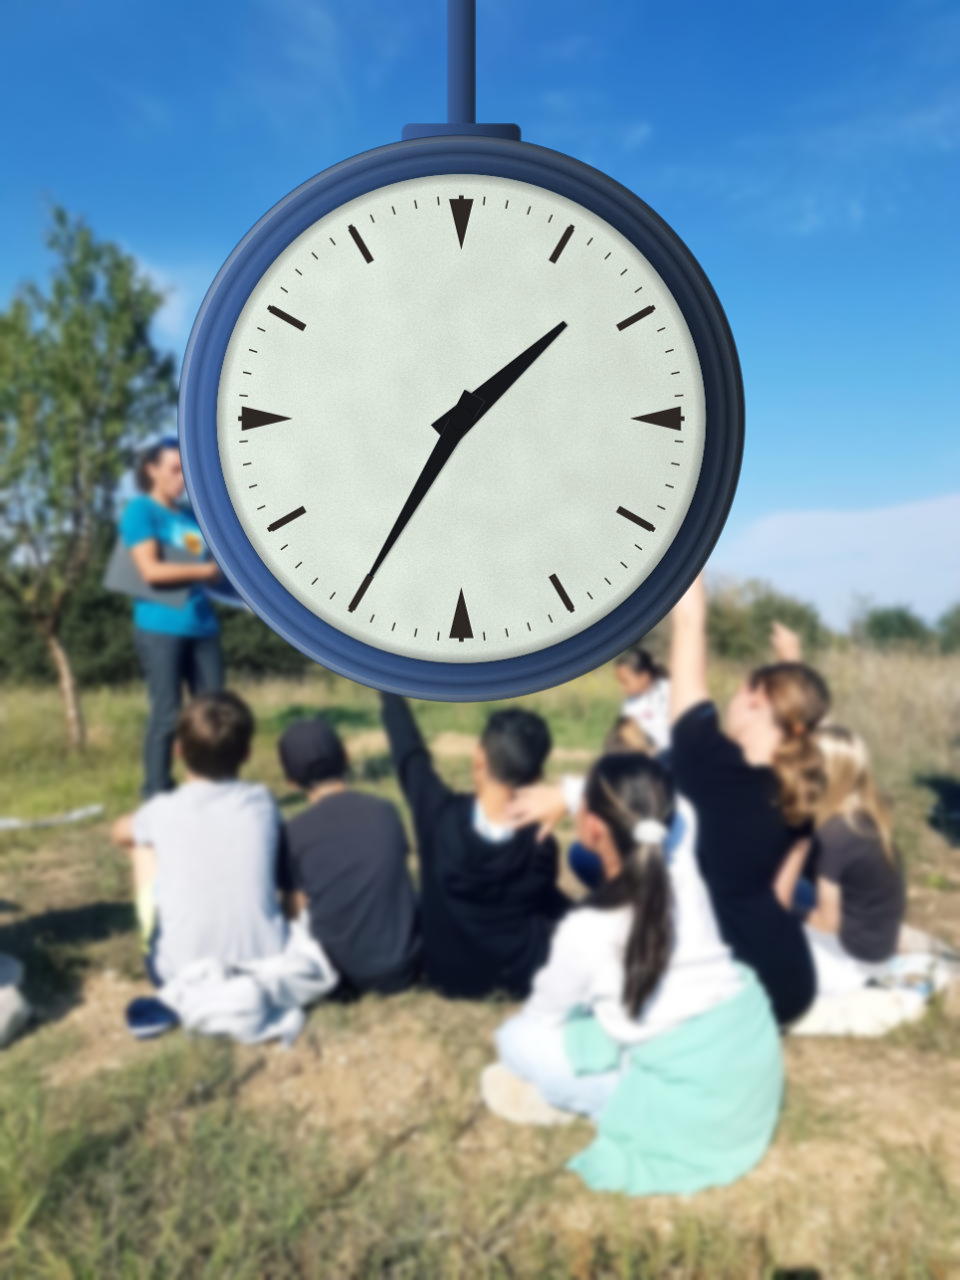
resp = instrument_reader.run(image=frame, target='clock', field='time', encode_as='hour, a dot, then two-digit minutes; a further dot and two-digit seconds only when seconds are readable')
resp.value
1.35
